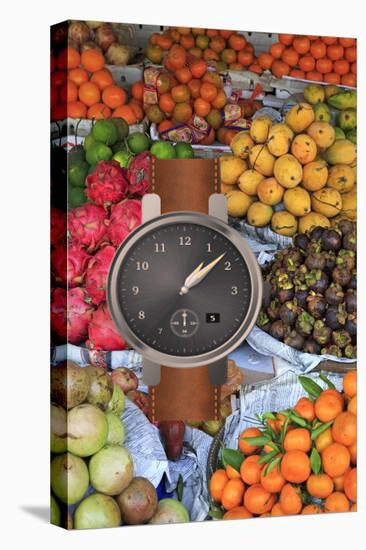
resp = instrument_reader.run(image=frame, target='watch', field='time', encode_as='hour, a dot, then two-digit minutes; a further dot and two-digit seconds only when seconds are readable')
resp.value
1.08
